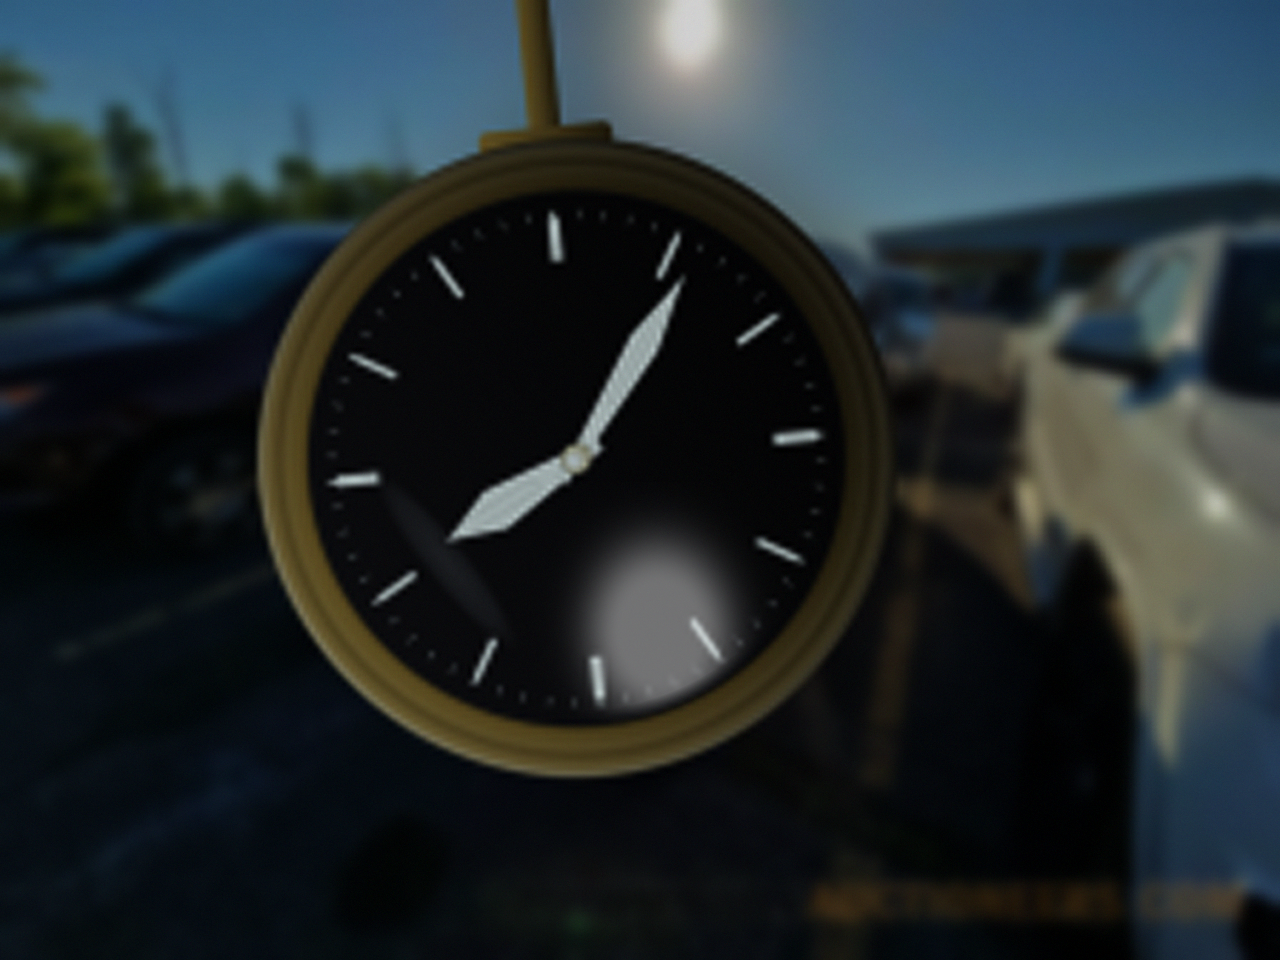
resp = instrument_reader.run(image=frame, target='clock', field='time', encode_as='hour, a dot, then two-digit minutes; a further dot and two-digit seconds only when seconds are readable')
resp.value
8.06
